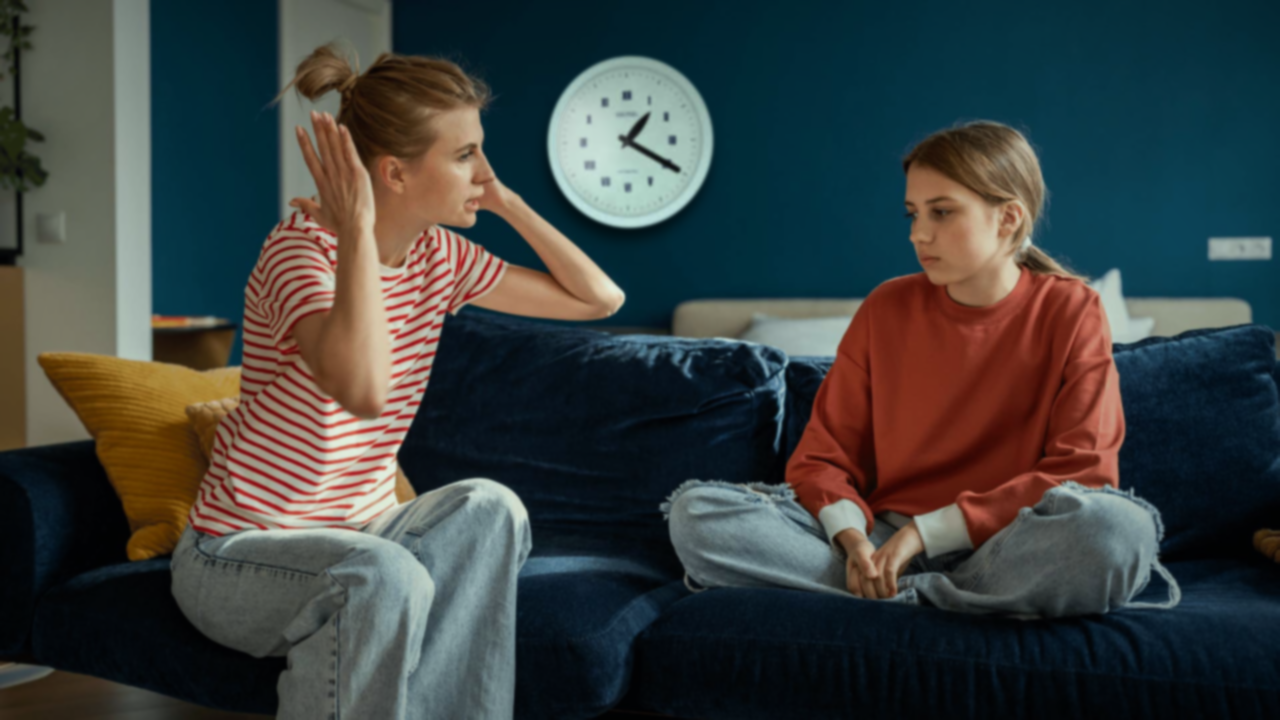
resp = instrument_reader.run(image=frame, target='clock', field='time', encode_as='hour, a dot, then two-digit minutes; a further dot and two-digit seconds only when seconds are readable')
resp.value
1.20
